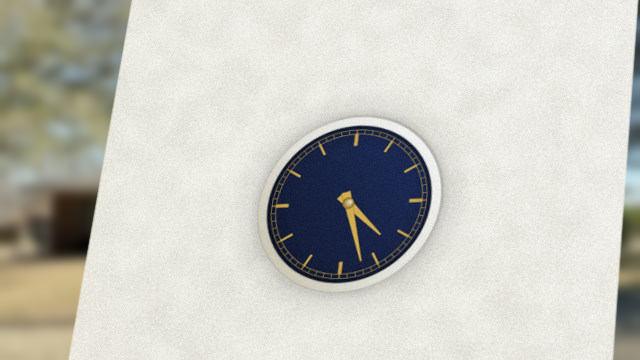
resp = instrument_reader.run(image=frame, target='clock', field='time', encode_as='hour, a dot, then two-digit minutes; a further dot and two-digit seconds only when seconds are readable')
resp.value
4.27
